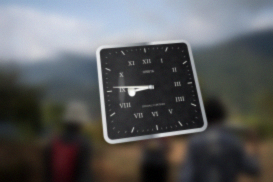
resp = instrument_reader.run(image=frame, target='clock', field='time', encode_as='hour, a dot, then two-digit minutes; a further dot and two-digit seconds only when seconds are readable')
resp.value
8.46
